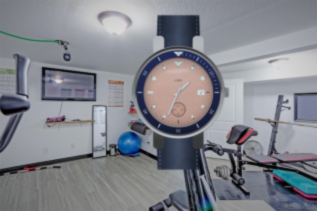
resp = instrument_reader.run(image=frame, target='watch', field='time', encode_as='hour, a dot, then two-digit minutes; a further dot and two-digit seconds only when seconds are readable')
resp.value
1.34
